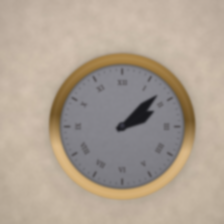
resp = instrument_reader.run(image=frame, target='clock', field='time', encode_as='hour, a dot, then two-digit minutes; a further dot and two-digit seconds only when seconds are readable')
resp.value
2.08
